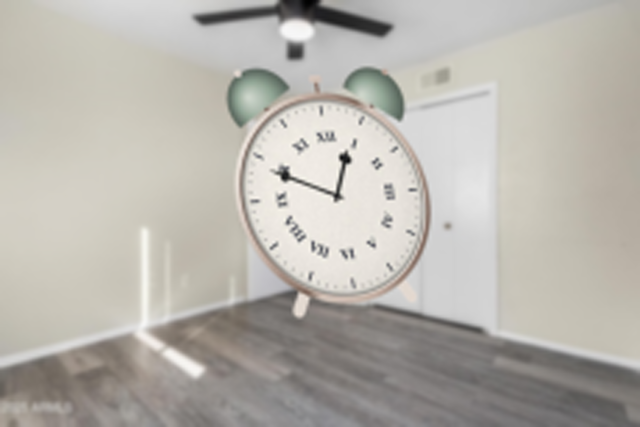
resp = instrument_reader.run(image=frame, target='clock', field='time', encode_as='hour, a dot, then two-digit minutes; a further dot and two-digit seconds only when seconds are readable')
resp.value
12.49
